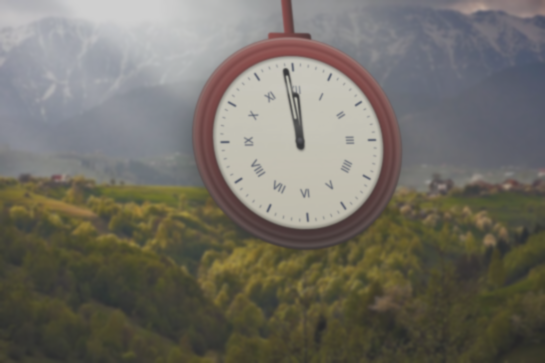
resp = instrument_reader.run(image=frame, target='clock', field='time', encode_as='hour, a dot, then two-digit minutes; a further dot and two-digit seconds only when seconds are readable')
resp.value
11.59
